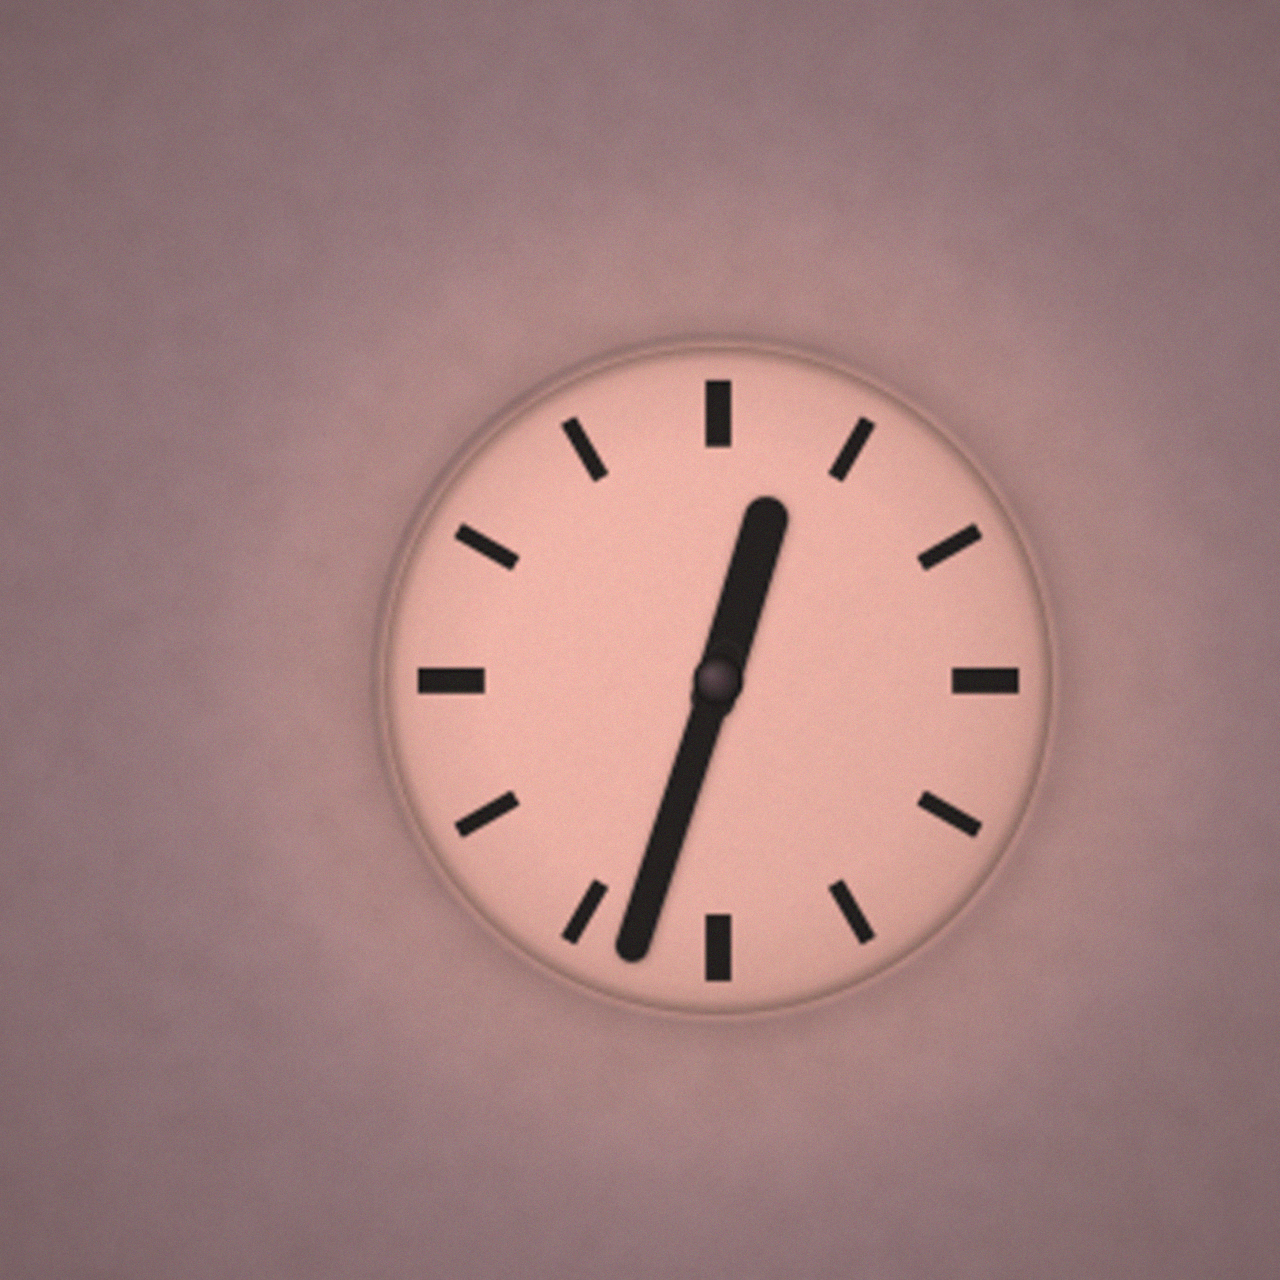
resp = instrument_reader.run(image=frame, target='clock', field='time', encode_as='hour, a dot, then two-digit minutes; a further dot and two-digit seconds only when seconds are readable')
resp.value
12.33
